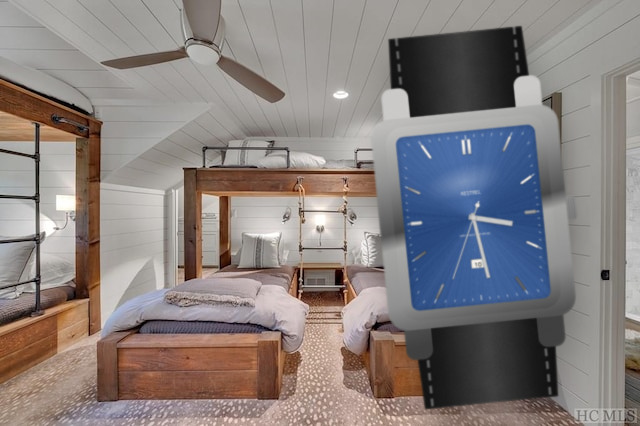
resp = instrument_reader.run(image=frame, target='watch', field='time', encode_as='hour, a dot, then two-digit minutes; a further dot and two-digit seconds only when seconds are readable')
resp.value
3.28.34
